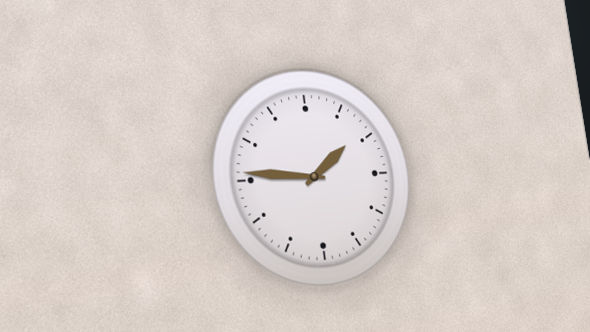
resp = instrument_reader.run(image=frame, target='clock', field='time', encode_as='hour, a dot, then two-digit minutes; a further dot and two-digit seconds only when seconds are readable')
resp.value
1.46
